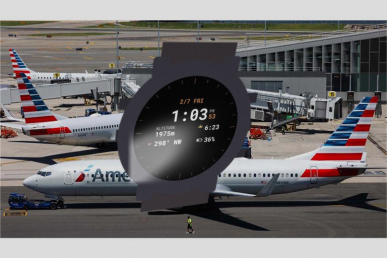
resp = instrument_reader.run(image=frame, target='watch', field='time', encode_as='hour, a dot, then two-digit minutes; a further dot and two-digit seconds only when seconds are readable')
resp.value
1.03
